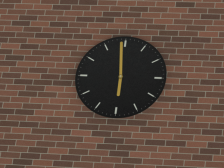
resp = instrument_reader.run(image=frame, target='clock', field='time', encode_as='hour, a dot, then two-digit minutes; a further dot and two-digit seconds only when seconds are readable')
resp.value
5.59
